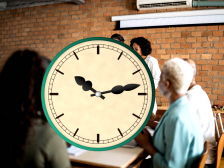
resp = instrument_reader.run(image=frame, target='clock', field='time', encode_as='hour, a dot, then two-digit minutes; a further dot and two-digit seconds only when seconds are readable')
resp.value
10.13
